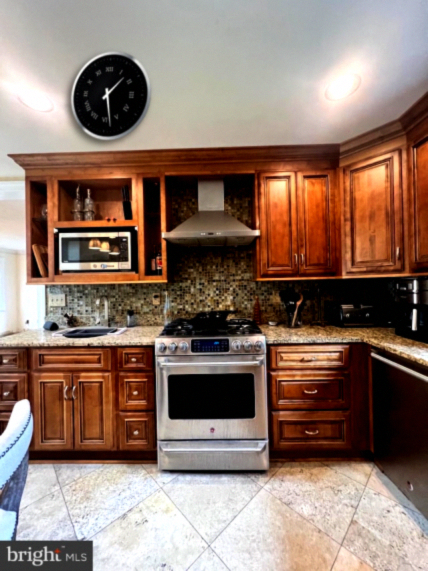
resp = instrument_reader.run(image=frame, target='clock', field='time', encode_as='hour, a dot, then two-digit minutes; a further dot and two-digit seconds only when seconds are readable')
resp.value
1.28
